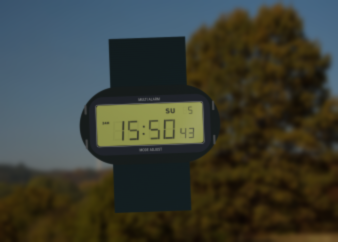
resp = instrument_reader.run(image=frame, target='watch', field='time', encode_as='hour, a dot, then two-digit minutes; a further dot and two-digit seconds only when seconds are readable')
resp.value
15.50.43
